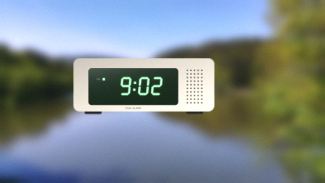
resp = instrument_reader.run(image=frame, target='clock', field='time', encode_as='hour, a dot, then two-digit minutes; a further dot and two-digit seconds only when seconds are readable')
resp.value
9.02
